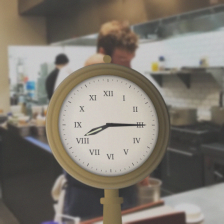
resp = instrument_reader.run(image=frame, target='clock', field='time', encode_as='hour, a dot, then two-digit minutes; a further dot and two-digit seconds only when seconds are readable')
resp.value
8.15
